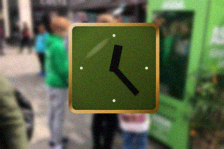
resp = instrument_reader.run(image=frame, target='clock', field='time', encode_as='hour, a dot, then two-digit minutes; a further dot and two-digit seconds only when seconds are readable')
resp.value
12.23
